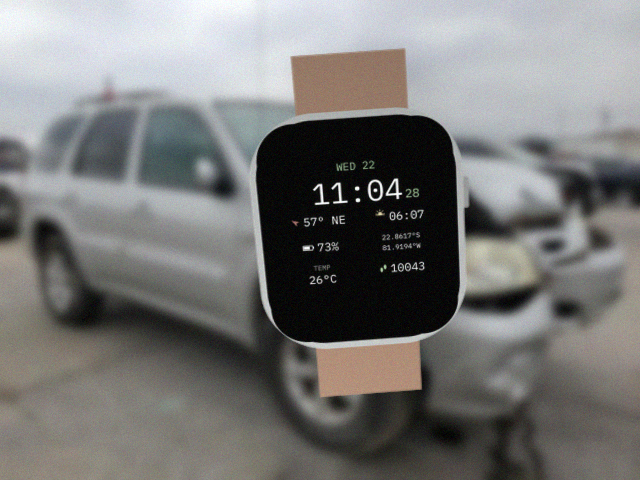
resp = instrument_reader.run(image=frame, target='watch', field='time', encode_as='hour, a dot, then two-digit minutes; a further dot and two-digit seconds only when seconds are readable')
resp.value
11.04.28
